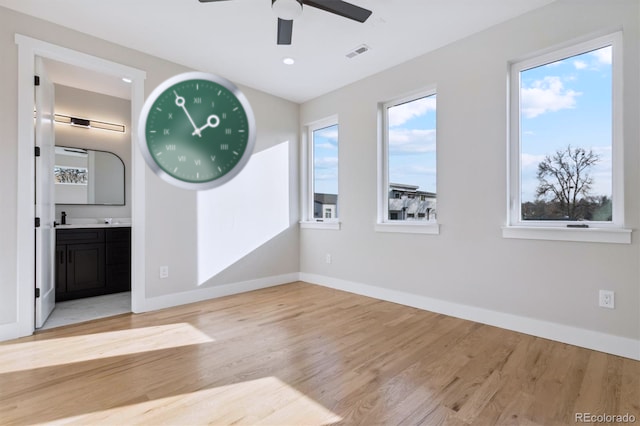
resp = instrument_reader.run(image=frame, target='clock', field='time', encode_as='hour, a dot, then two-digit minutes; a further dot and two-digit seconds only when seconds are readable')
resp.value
1.55
